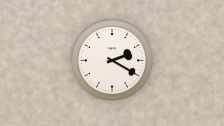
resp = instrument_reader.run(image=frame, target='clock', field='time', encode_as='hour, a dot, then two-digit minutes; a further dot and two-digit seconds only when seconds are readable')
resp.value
2.20
